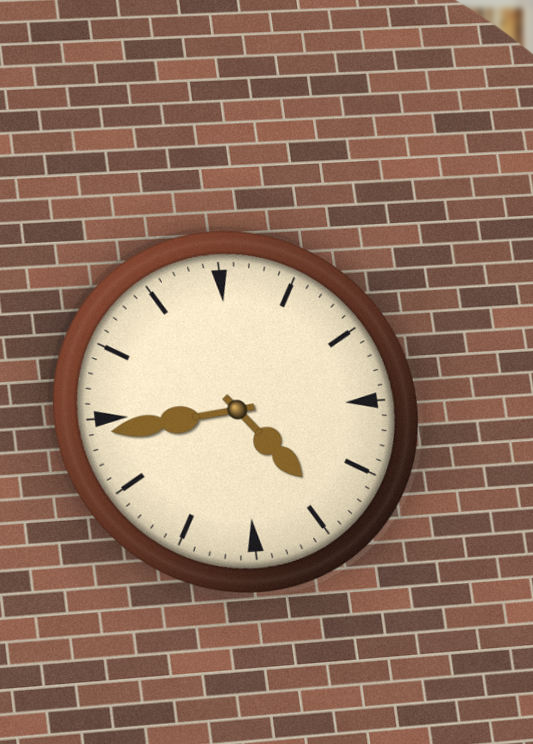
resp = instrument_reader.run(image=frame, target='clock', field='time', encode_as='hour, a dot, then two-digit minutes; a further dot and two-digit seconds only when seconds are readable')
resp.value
4.44
